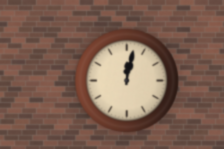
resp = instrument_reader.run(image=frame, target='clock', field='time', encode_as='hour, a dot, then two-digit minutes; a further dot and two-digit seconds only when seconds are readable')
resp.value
12.02
